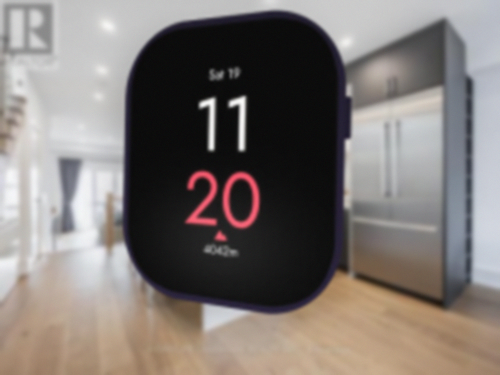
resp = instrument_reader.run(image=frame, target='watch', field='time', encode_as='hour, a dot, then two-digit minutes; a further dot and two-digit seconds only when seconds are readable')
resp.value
11.20
